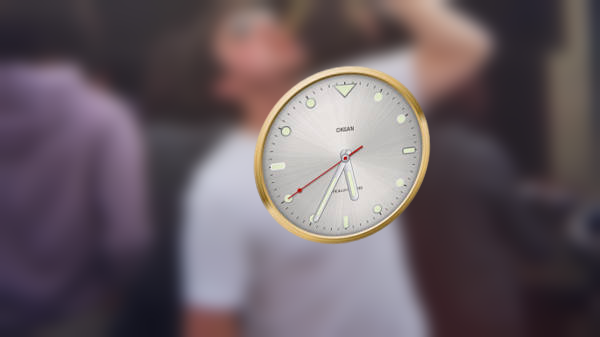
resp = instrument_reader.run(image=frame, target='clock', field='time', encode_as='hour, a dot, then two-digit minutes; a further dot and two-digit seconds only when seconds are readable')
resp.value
5.34.40
